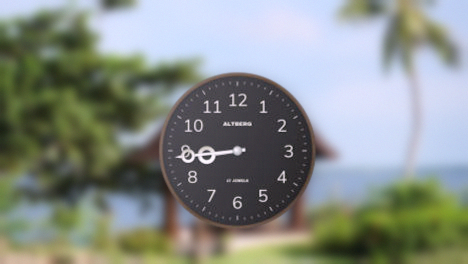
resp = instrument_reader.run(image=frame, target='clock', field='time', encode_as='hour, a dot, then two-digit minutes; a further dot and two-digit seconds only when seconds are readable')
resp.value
8.44
